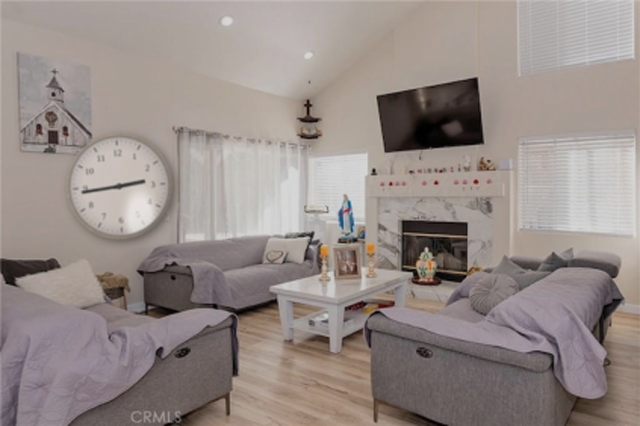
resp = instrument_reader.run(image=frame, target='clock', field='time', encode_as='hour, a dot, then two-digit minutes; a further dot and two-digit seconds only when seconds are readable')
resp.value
2.44
